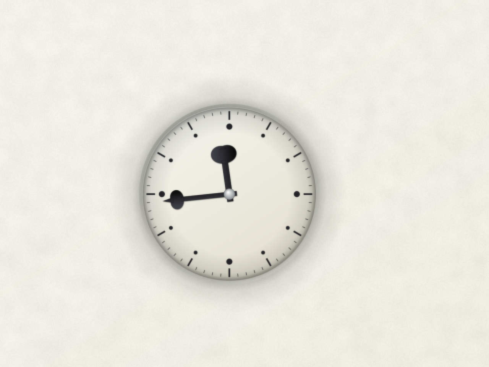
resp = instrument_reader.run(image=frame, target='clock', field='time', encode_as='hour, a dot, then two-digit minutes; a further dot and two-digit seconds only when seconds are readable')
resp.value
11.44
